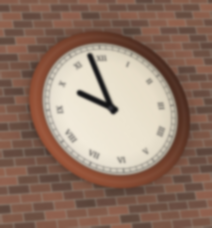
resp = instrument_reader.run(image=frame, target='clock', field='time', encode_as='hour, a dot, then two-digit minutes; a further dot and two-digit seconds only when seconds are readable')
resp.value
9.58
